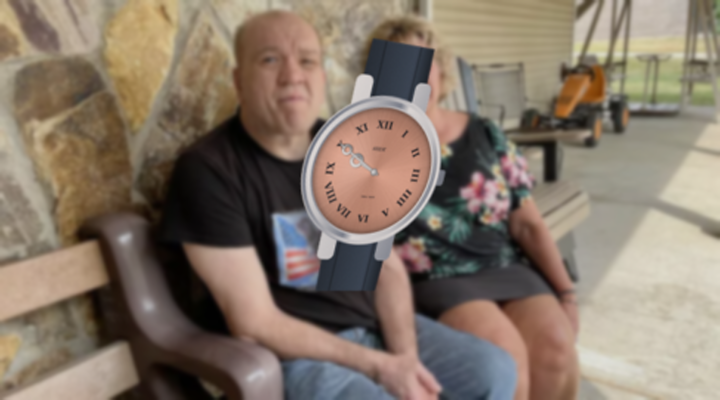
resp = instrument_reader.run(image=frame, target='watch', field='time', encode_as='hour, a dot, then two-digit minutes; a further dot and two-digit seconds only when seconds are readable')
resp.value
9.50
